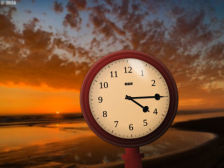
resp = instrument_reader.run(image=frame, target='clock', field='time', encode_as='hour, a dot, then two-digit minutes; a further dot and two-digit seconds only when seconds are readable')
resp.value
4.15
